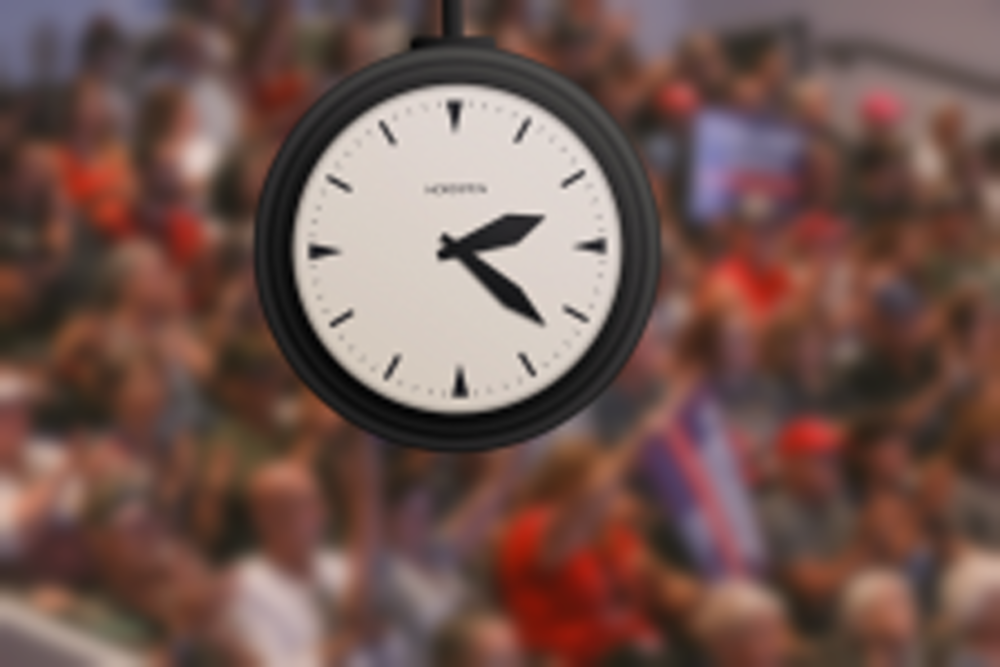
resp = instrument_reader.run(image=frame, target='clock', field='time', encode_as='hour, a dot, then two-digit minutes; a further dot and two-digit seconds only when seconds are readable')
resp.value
2.22
